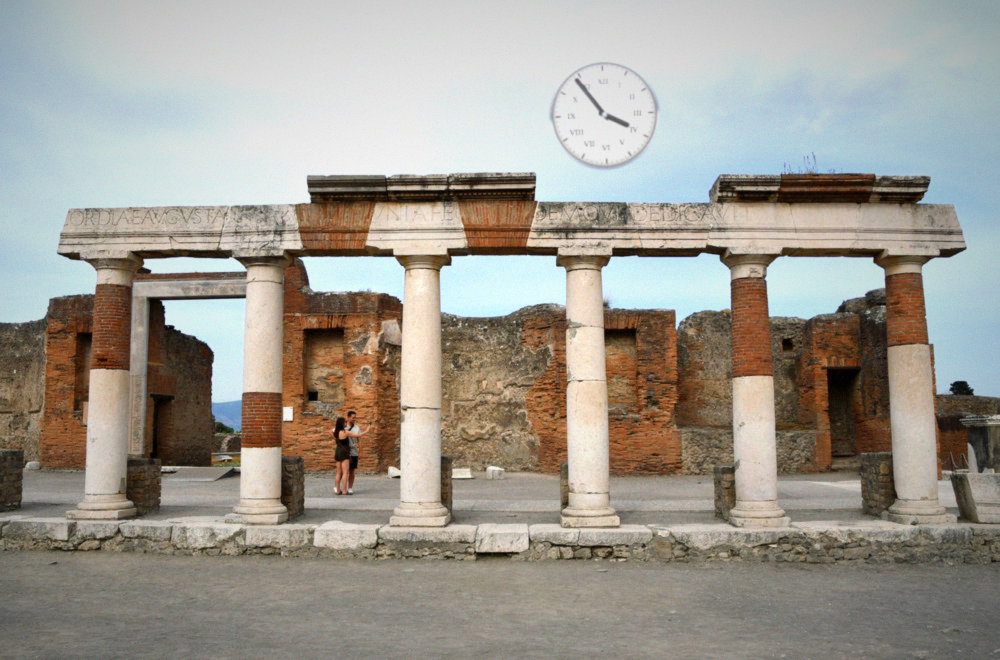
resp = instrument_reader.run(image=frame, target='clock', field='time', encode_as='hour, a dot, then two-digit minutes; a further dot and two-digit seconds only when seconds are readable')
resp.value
3.54
